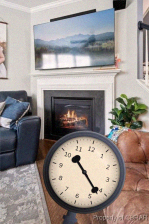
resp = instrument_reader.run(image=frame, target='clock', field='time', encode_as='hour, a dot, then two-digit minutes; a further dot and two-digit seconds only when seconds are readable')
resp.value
10.22
